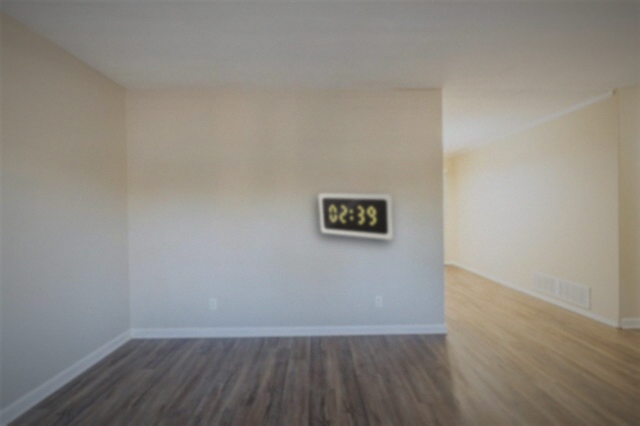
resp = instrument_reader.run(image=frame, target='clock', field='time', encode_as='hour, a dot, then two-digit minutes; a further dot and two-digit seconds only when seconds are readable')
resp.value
2.39
